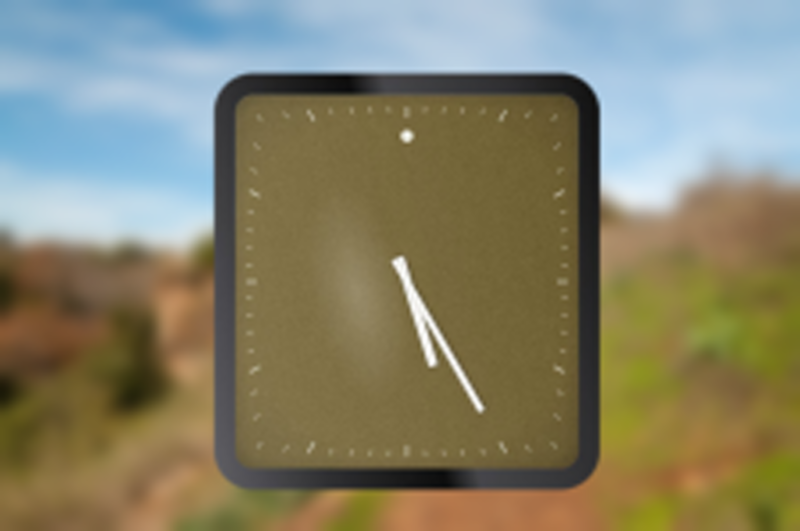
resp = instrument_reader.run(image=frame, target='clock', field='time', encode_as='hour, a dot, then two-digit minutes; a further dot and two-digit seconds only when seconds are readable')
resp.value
5.25
